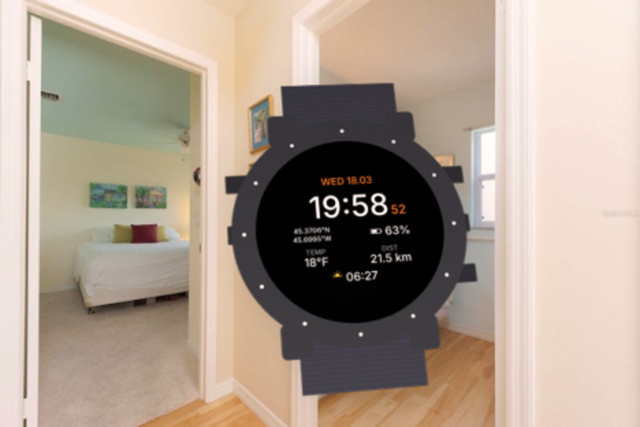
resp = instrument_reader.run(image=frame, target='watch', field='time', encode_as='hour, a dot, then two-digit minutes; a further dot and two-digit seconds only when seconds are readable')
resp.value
19.58.52
